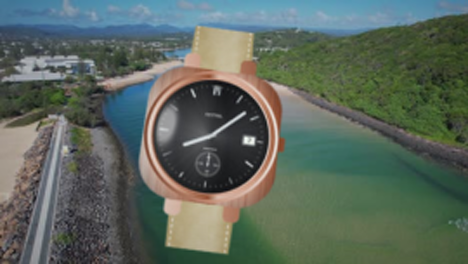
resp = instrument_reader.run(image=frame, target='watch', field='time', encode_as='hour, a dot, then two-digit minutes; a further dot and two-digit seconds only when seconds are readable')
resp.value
8.08
